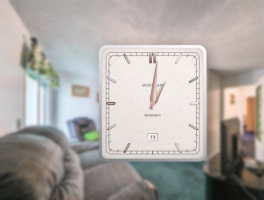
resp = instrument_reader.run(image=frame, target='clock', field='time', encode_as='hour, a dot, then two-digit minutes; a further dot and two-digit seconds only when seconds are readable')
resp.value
1.01
